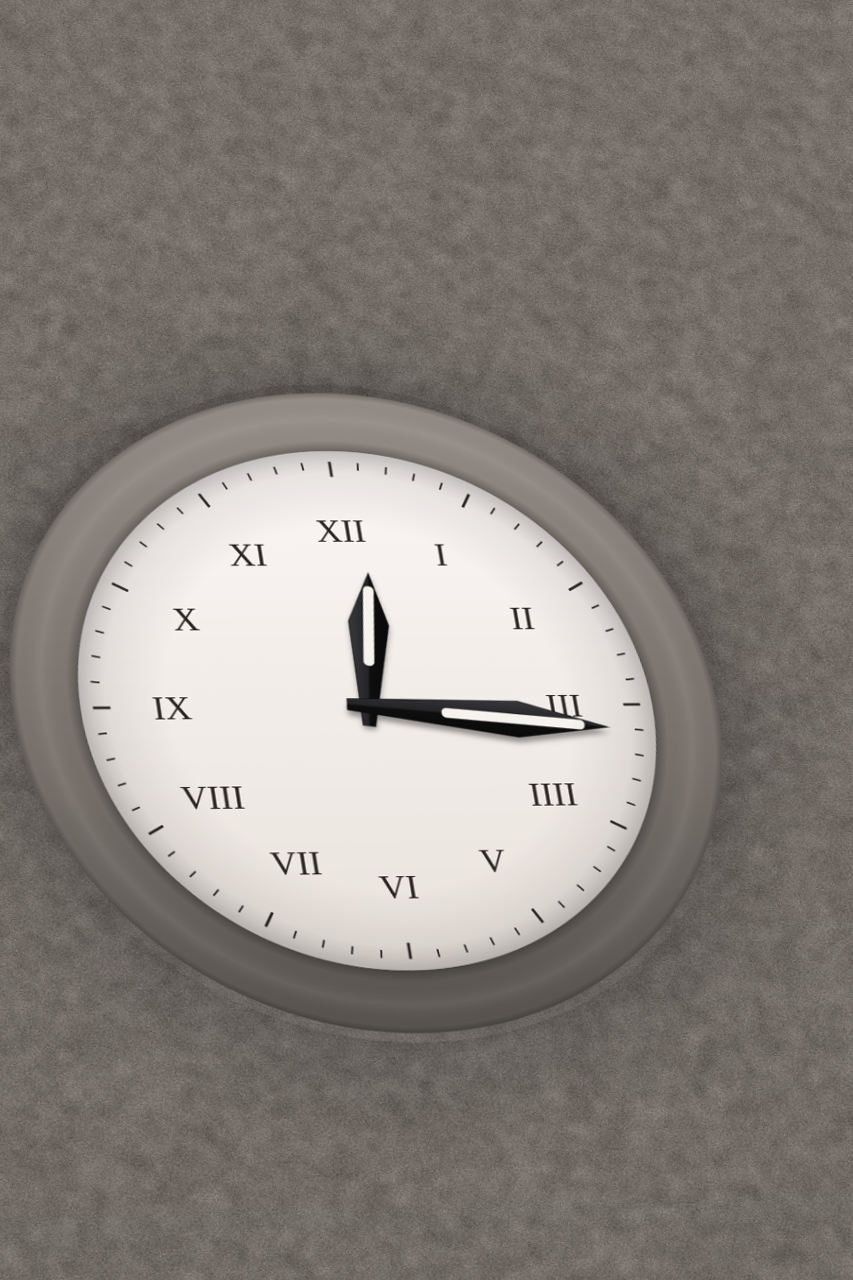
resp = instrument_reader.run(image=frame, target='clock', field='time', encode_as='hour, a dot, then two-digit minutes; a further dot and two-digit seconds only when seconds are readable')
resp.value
12.16
